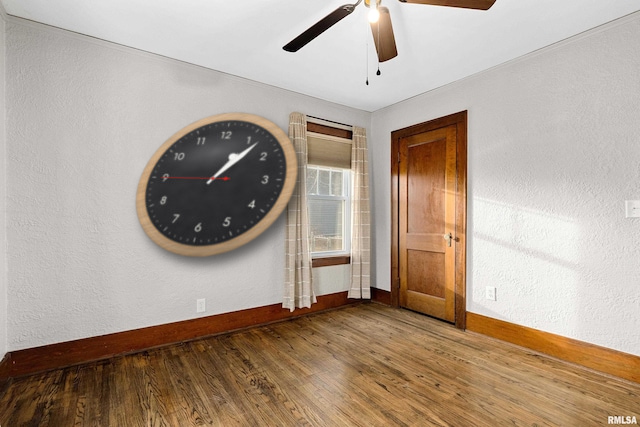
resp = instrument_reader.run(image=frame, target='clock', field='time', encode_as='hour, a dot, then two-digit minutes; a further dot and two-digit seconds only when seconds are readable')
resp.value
1.06.45
